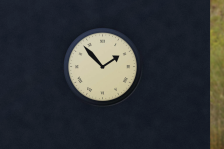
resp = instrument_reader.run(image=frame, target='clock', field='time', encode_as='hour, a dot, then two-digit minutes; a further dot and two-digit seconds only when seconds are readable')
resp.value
1.53
